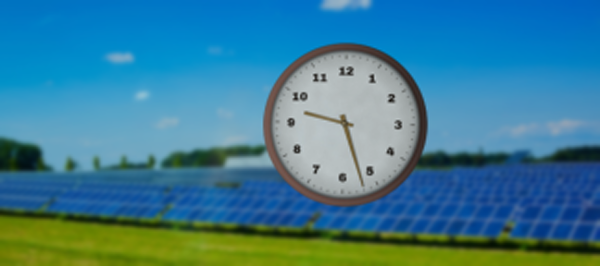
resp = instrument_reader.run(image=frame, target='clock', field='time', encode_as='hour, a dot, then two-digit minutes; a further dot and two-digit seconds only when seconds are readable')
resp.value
9.27
